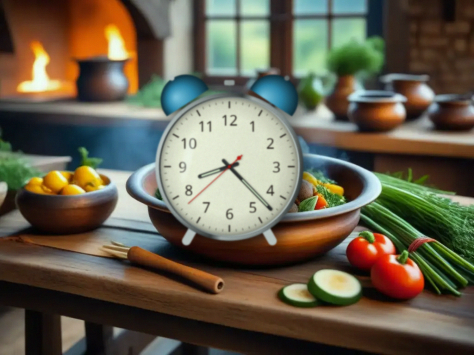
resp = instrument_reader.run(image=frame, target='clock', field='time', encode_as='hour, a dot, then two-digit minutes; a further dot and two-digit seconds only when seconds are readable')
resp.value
8.22.38
